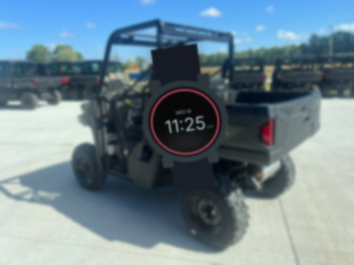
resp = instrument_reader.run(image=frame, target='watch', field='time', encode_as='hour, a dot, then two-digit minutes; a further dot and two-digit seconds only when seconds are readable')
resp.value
11.25
